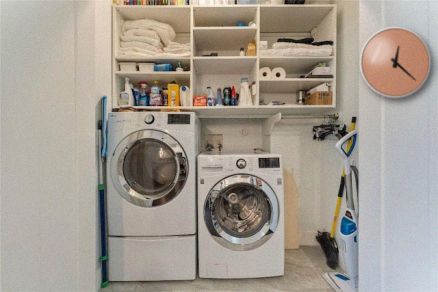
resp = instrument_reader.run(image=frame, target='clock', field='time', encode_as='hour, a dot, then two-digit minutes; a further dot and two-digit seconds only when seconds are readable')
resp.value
12.22
